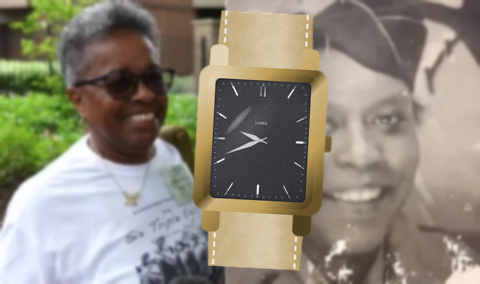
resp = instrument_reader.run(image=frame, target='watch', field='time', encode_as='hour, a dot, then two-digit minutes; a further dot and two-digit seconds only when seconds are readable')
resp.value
9.41
